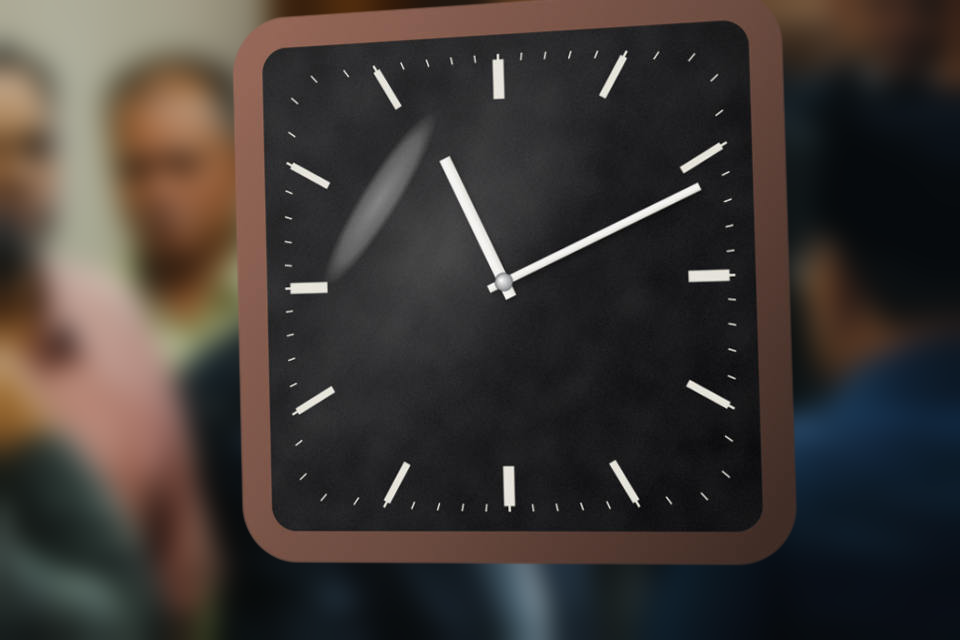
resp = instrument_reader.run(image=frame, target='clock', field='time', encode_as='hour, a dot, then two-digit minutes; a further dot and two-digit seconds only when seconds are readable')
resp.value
11.11
